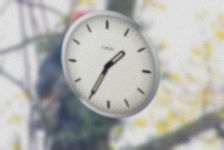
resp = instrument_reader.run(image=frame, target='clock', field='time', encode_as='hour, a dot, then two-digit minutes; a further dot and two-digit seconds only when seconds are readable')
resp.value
1.35
